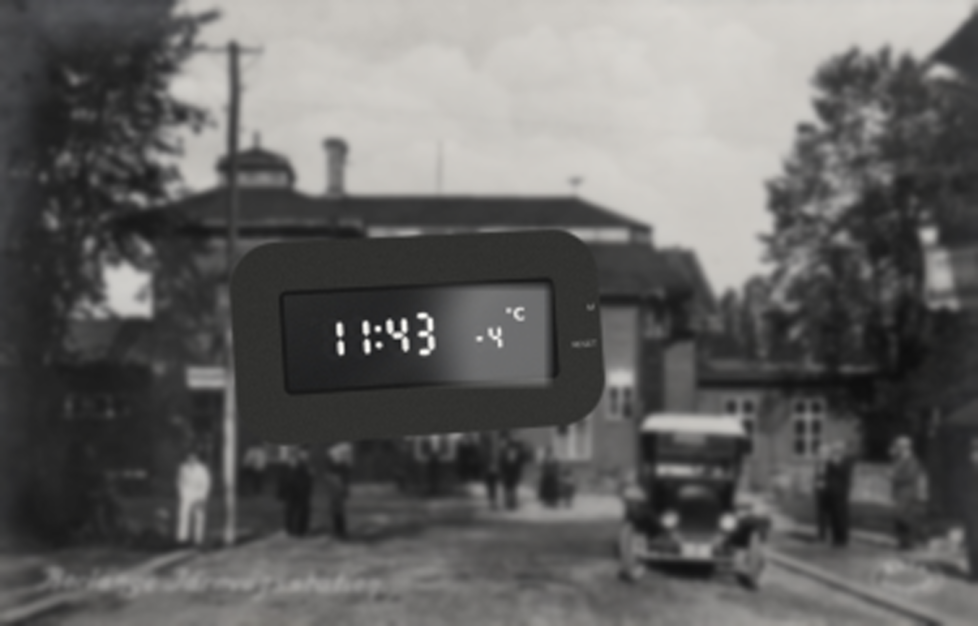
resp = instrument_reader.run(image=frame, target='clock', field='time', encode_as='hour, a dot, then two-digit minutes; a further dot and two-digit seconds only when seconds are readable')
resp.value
11.43
